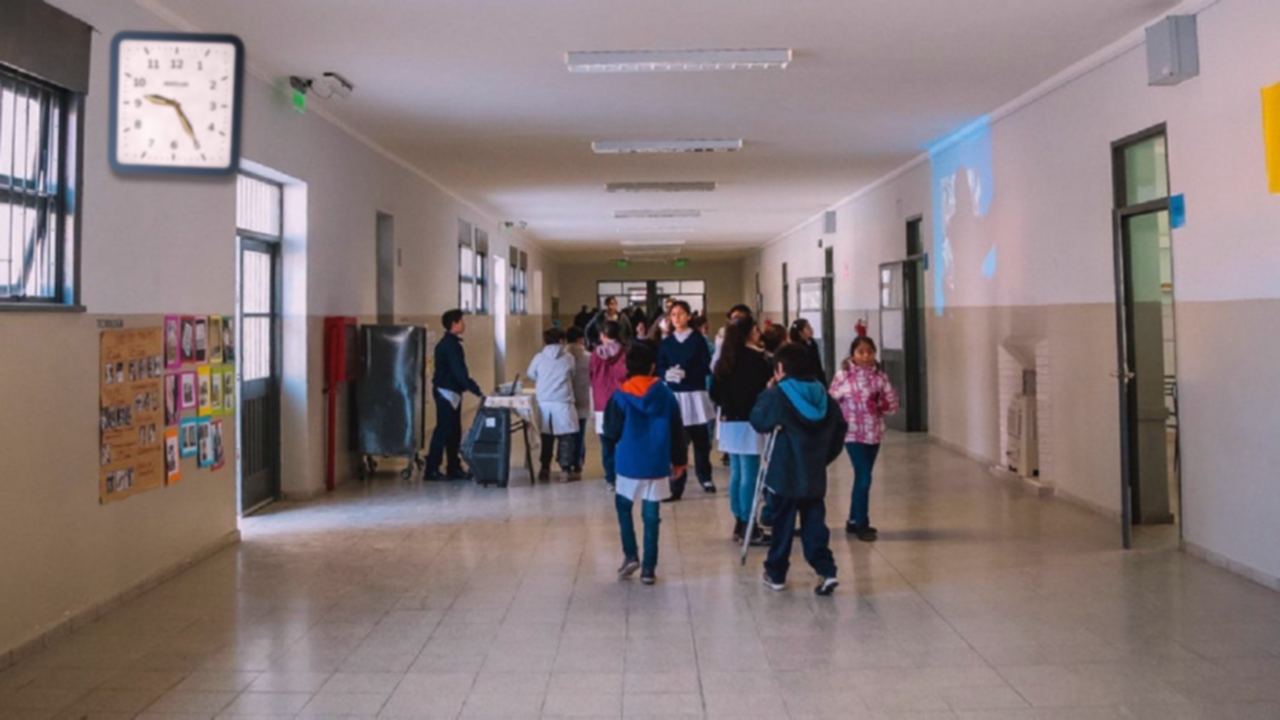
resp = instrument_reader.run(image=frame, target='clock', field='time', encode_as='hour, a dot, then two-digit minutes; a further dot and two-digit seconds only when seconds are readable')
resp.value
9.25
